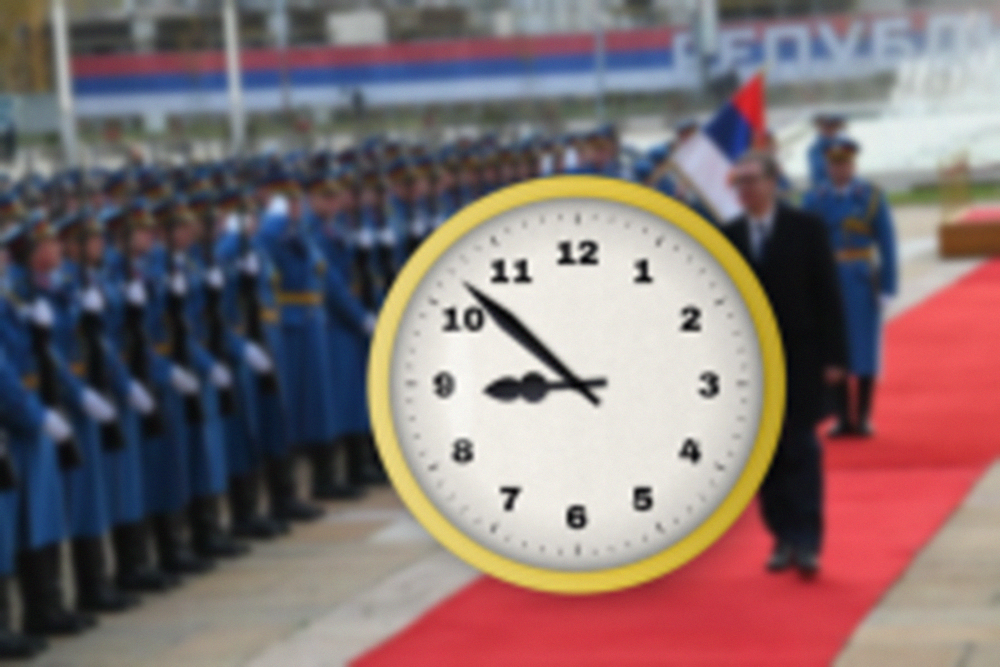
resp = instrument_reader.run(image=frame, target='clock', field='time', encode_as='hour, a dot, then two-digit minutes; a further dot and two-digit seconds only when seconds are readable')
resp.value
8.52
